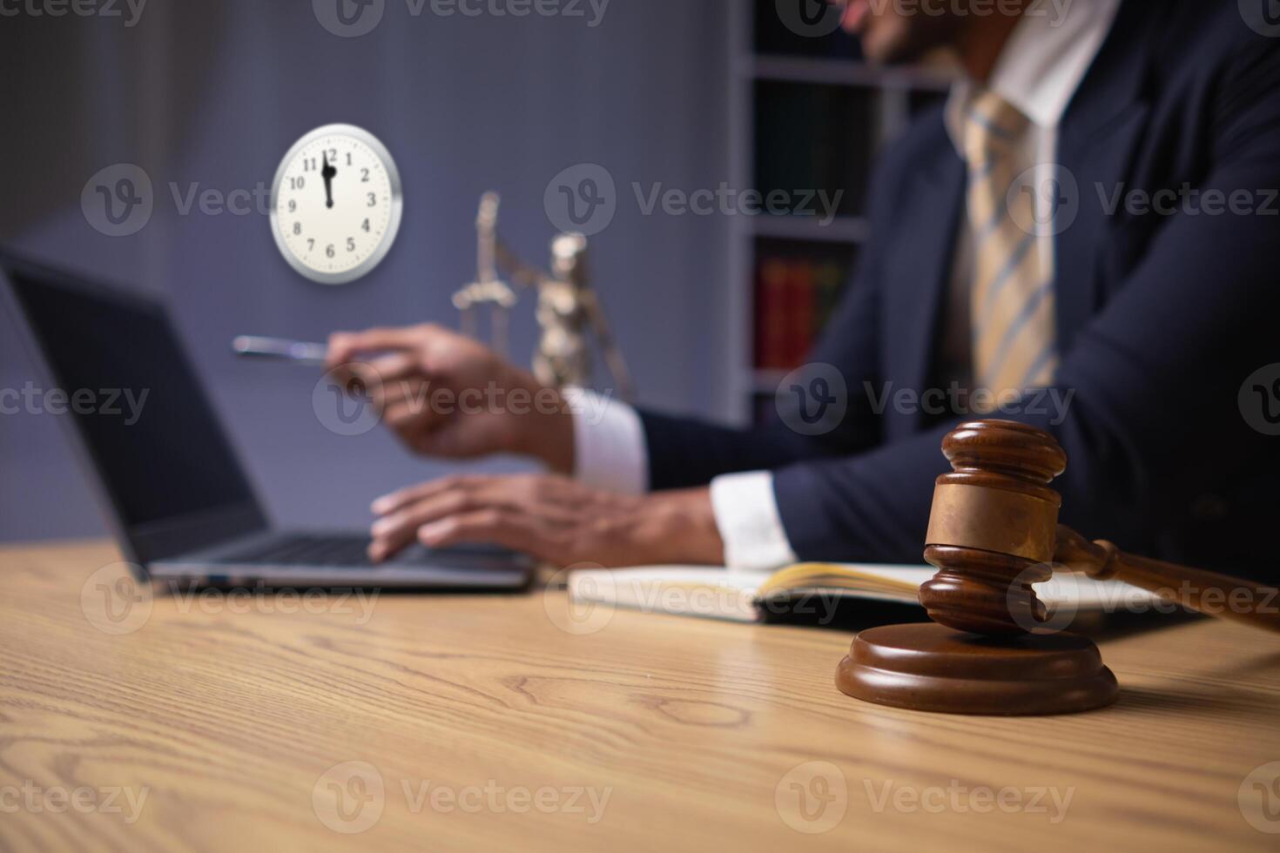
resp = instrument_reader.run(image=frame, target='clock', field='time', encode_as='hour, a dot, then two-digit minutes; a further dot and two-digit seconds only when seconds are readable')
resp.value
11.59
